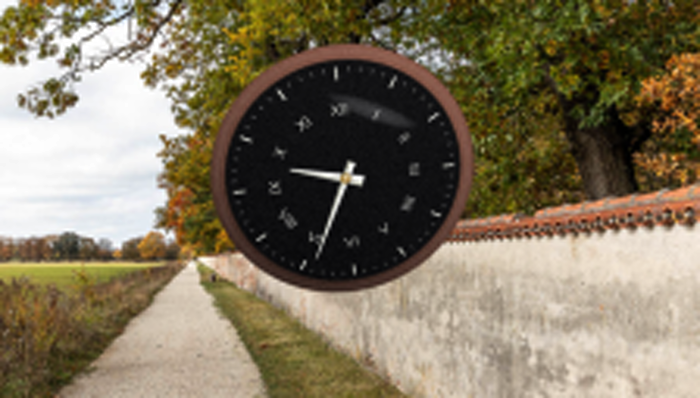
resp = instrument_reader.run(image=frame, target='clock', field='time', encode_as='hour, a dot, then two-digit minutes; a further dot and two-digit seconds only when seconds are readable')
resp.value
9.34
